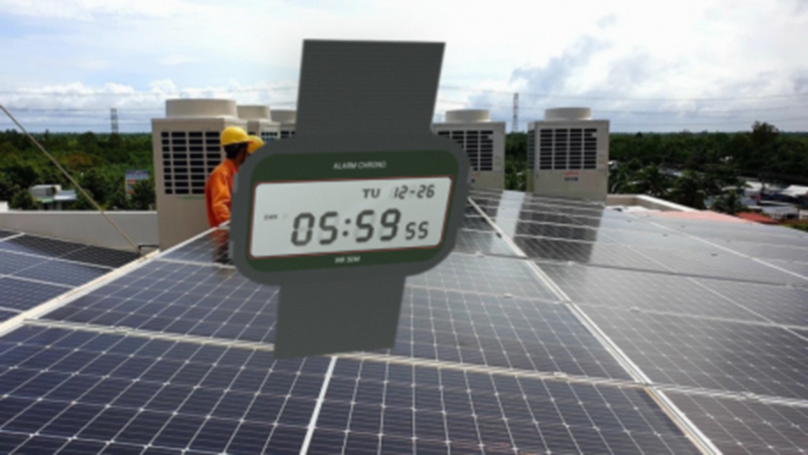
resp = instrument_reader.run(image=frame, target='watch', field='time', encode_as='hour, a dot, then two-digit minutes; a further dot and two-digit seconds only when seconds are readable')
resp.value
5.59.55
